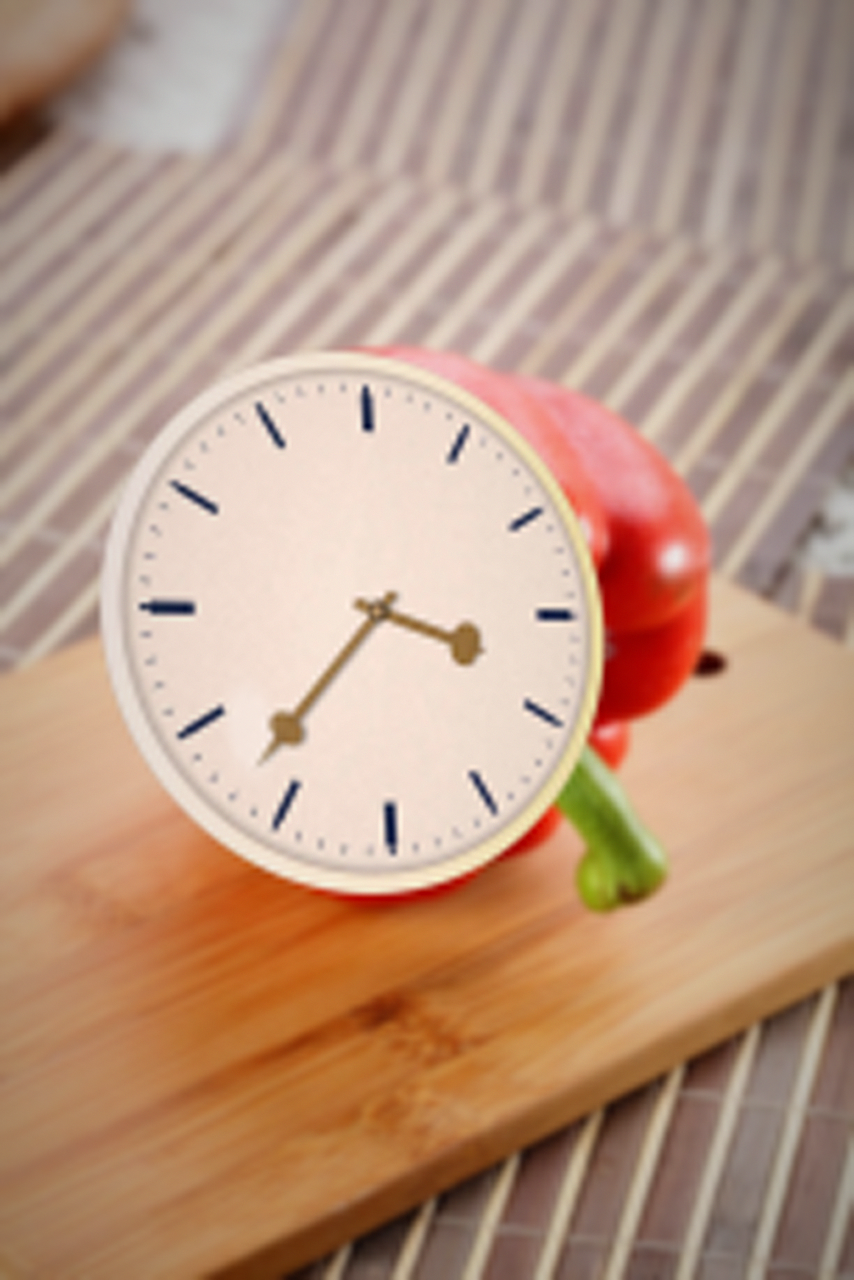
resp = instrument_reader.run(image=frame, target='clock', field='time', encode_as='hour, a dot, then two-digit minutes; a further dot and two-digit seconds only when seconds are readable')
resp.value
3.37
